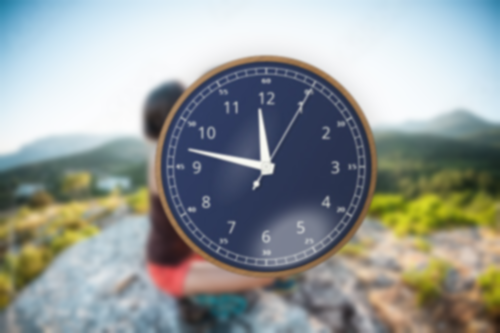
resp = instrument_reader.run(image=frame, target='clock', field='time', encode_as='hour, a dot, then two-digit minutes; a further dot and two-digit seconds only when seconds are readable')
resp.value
11.47.05
